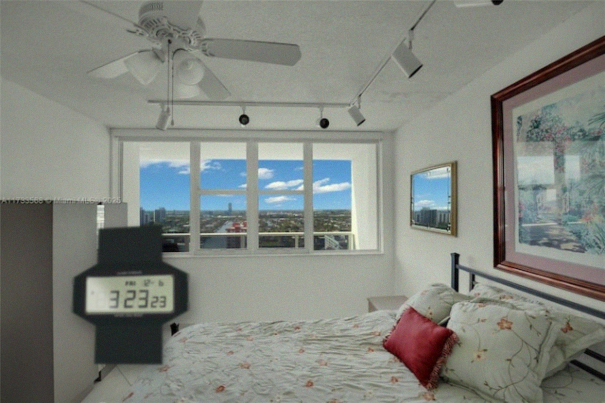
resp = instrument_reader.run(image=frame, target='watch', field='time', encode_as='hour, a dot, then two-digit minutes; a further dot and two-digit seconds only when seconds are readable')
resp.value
3.23.23
